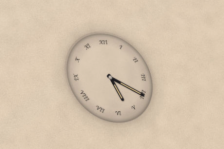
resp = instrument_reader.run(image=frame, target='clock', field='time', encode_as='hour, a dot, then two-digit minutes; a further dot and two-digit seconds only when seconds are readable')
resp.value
5.20
